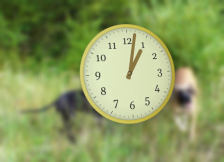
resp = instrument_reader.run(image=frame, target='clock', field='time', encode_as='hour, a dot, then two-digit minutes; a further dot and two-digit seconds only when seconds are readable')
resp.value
1.02
